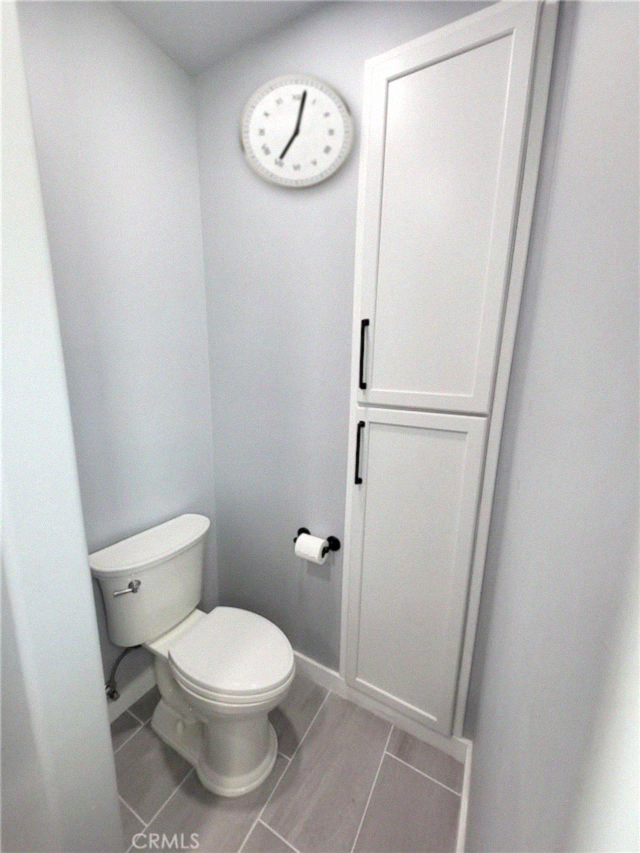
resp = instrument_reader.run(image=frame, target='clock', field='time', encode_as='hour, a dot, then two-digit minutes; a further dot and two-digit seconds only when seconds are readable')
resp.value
7.02
